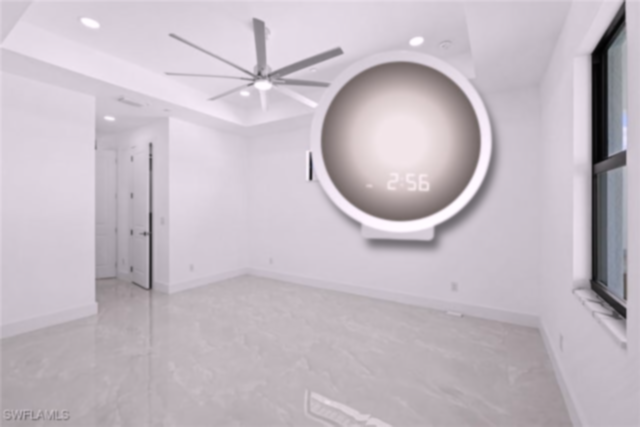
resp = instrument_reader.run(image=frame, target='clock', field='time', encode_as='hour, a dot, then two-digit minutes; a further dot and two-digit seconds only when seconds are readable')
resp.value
2.56
